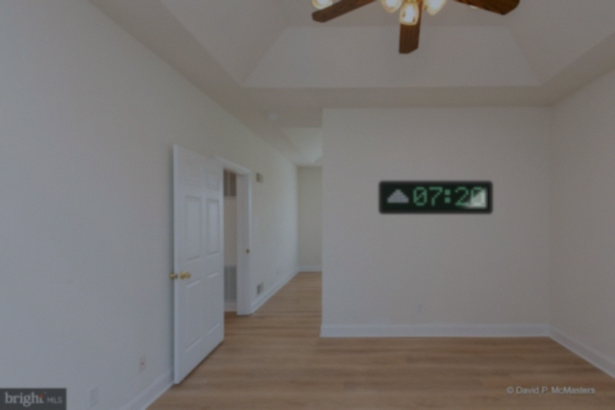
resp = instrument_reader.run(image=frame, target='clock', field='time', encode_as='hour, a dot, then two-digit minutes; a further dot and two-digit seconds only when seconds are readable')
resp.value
7.20
